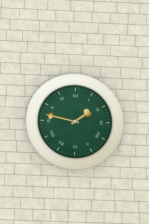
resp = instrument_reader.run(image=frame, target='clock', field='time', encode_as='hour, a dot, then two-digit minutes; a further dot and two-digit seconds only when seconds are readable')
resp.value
1.47
